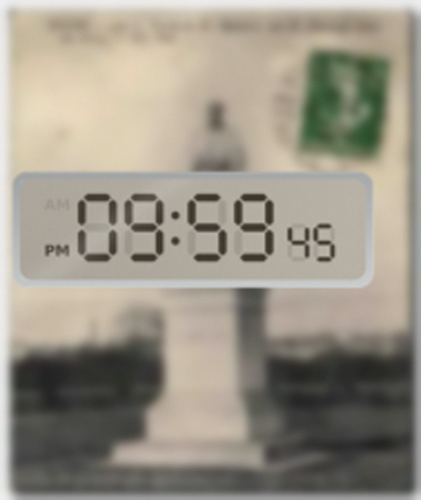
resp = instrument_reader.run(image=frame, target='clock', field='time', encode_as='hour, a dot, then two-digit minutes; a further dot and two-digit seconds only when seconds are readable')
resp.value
9.59.45
